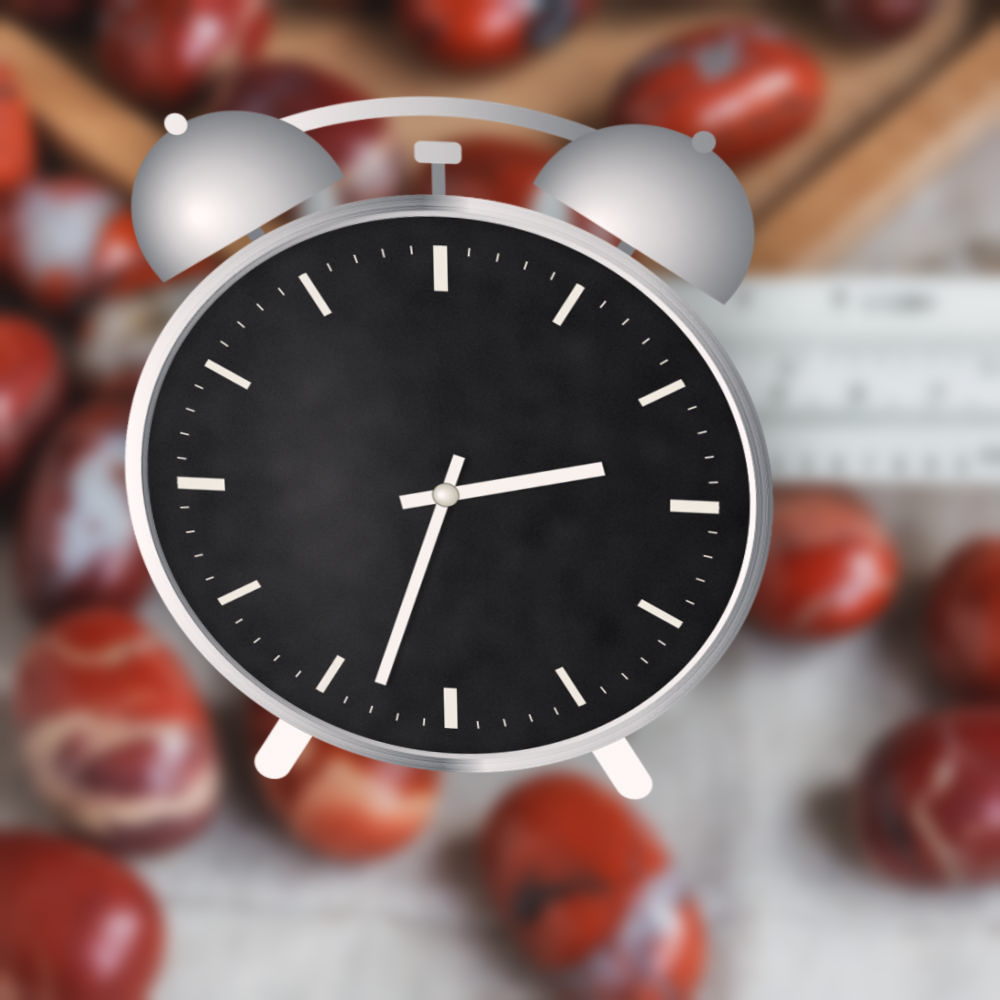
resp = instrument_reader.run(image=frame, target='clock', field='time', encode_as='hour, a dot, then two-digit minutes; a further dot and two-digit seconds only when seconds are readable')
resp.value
2.33
